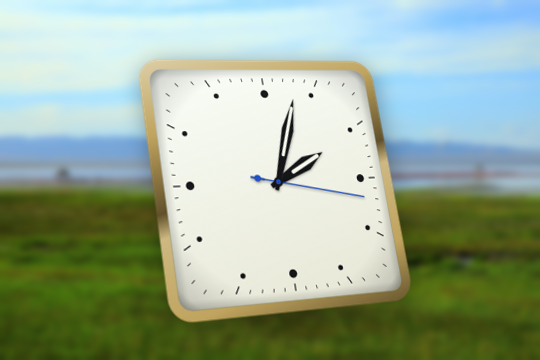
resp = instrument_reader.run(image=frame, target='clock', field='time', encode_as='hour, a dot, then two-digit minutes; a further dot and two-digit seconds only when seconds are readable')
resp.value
2.03.17
